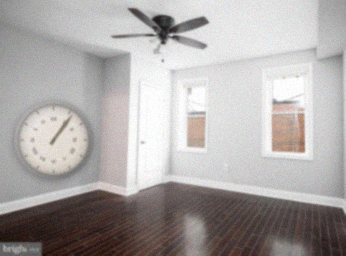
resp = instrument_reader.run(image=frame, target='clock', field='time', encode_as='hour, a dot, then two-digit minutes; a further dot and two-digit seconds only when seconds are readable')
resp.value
1.06
